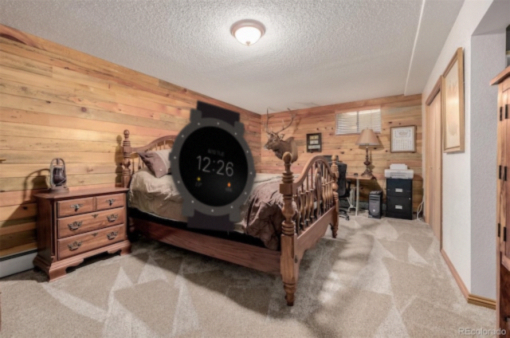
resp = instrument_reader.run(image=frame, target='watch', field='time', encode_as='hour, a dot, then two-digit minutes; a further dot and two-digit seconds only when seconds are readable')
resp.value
12.26
